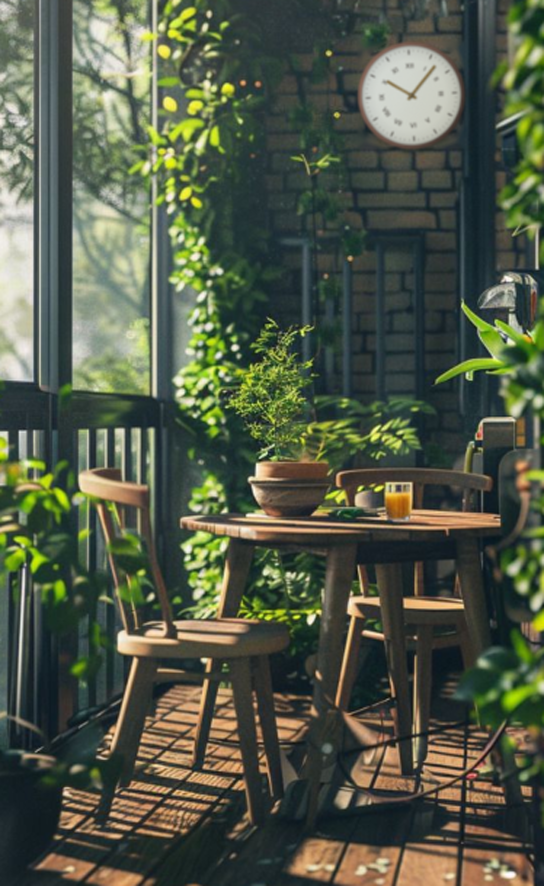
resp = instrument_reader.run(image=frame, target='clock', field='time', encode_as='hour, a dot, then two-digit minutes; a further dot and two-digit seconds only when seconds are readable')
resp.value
10.07
